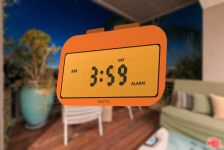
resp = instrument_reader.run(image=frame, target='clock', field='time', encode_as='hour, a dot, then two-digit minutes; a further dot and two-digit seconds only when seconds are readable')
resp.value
3.59
